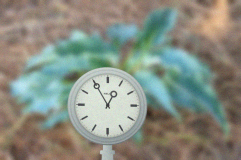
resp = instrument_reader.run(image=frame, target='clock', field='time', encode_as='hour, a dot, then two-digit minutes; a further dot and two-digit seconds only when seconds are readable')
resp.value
12.55
